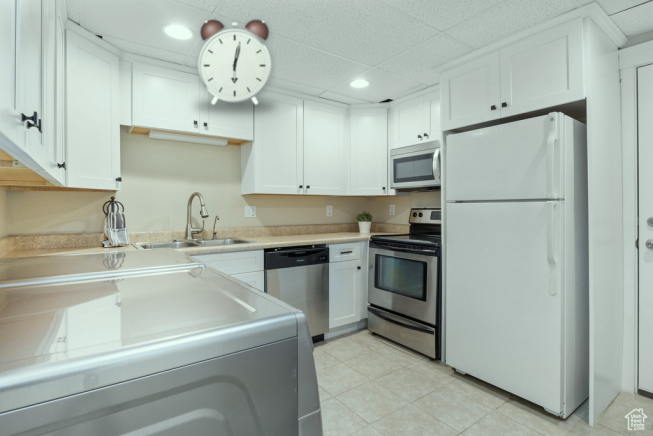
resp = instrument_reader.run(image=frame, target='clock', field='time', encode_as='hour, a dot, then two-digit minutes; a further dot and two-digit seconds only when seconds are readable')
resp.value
6.02
